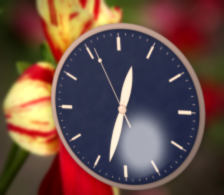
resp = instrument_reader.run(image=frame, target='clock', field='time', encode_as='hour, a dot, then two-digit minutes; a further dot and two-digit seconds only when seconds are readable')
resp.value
12.32.56
